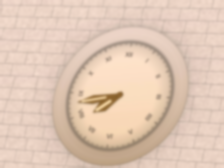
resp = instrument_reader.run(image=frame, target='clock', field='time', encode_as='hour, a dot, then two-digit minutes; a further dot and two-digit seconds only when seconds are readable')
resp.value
7.43
